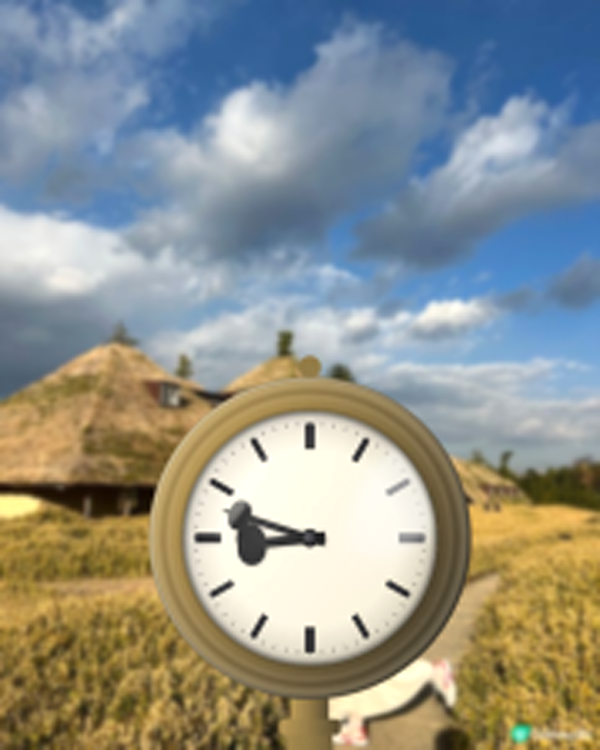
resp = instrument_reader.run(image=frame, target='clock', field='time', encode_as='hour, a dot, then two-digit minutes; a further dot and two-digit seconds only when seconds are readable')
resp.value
8.48
